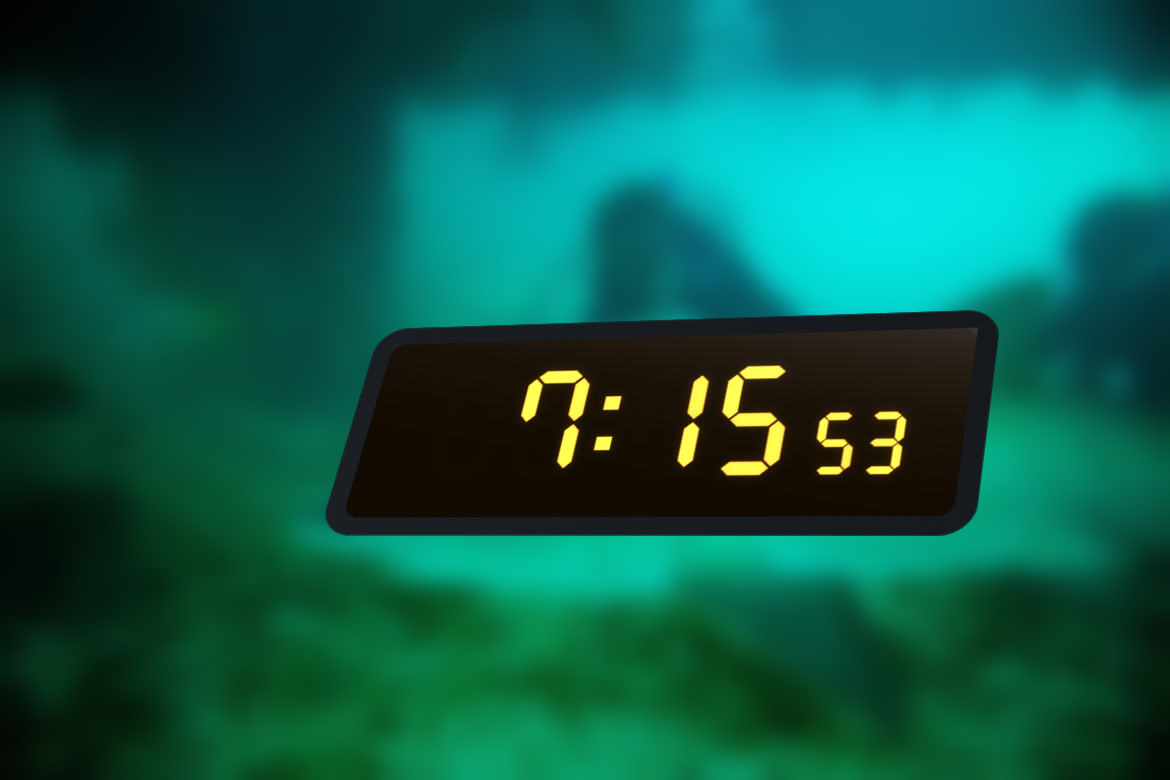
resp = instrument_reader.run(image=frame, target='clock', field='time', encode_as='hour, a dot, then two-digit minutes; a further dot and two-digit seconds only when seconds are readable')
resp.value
7.15.53
